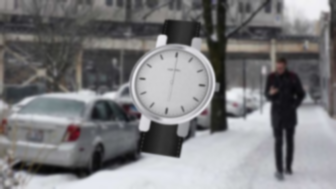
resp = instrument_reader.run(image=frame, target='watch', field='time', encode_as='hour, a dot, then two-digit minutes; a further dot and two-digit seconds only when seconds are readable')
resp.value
6.00
